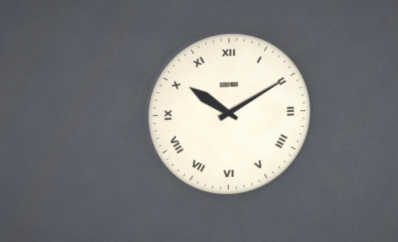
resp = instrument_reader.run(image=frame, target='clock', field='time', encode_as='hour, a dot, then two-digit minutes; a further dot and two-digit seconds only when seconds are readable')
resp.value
10.10
